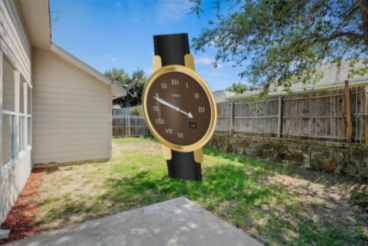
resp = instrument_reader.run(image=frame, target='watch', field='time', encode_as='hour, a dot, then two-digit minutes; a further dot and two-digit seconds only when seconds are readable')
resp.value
3.49
